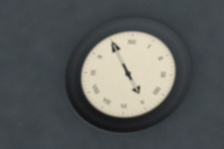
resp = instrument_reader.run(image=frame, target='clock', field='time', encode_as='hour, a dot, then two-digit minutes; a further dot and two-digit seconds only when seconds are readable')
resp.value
4.55
